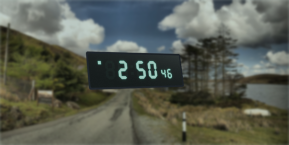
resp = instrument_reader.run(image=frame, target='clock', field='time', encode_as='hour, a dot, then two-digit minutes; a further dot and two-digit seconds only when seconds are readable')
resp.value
2.50.46
